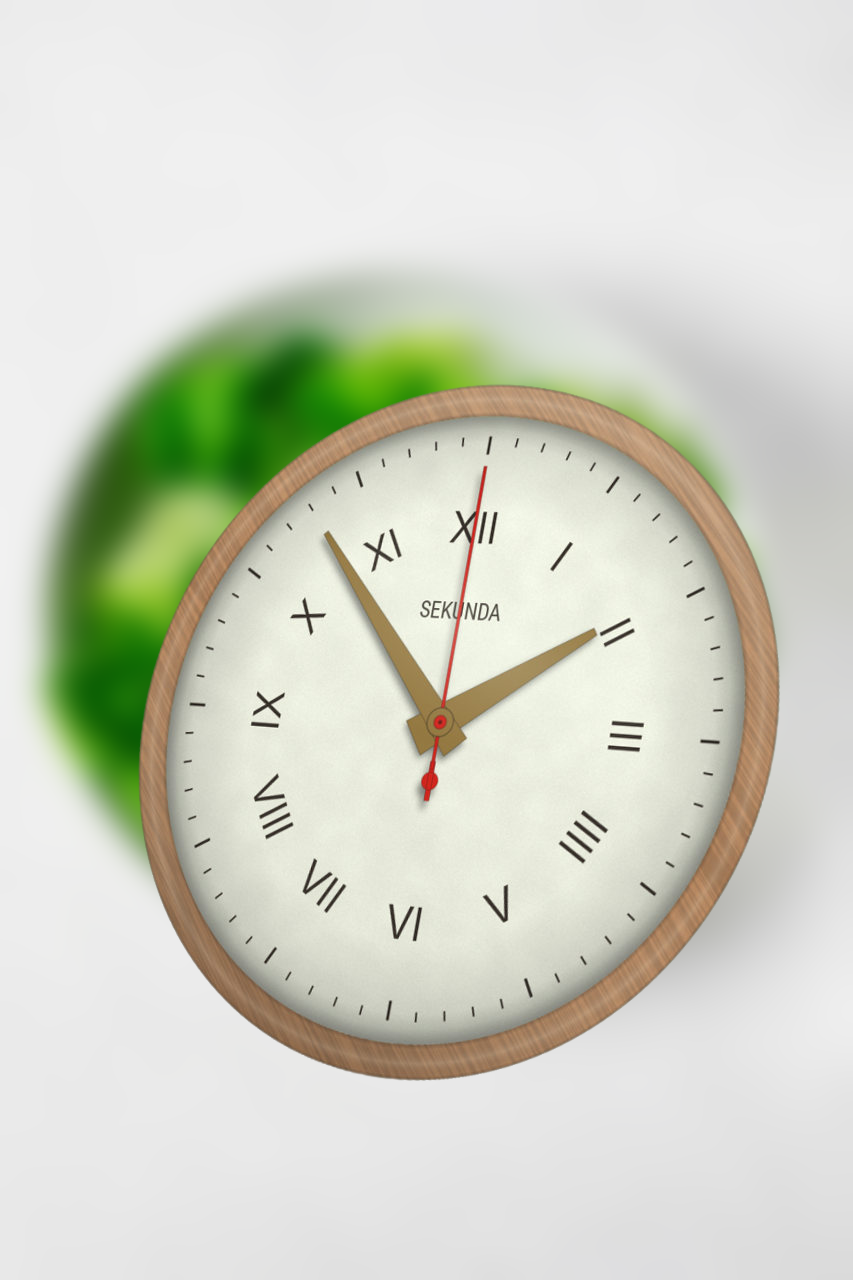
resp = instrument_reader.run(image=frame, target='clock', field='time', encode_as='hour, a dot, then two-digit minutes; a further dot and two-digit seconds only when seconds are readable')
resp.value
1.53.00
